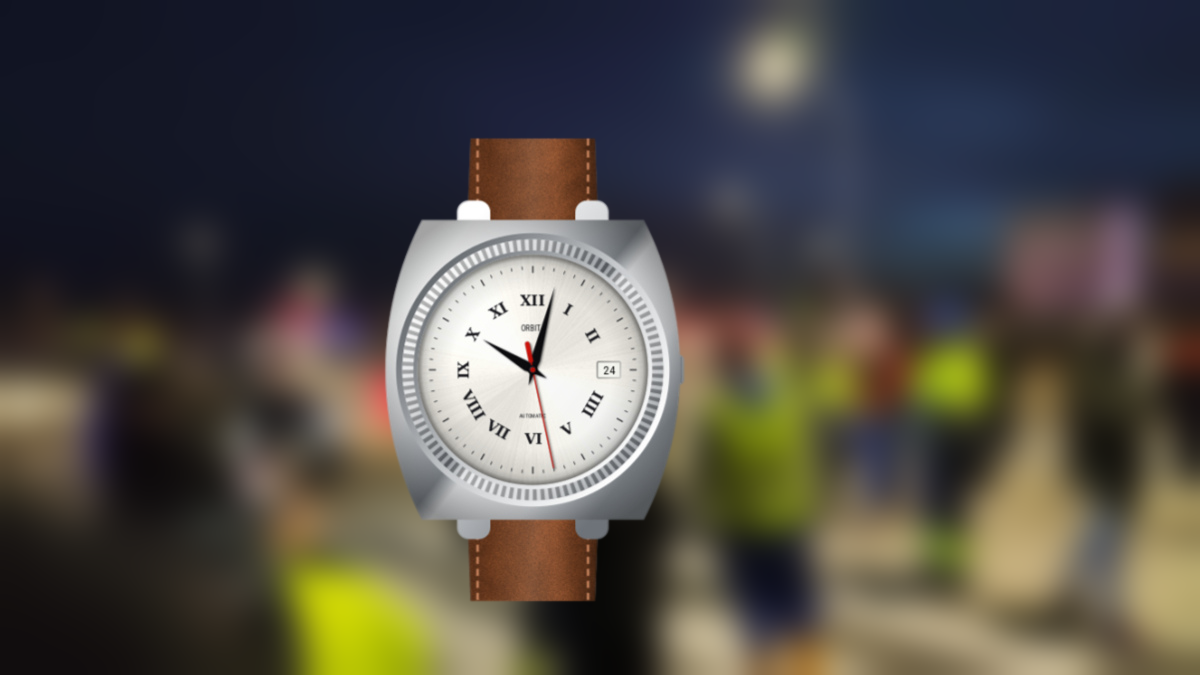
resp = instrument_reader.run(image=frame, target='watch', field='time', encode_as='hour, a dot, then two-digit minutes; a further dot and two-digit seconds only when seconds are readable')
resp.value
10.02.28
